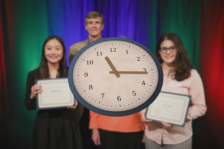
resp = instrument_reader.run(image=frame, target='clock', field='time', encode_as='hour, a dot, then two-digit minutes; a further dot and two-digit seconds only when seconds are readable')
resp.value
11.16
